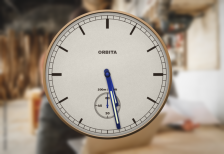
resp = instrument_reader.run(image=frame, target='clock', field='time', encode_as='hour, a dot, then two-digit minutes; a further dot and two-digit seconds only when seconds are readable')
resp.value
5.28
